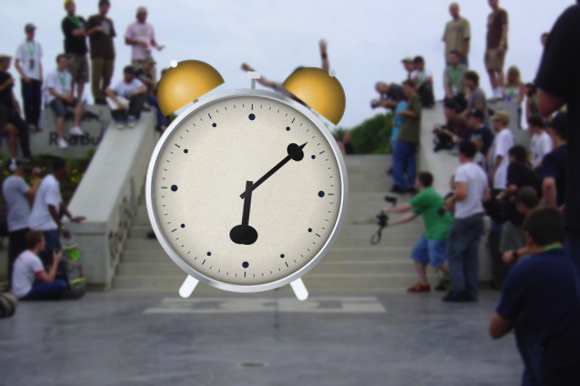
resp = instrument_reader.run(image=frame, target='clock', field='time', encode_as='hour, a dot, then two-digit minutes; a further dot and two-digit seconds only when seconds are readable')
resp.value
6.08
